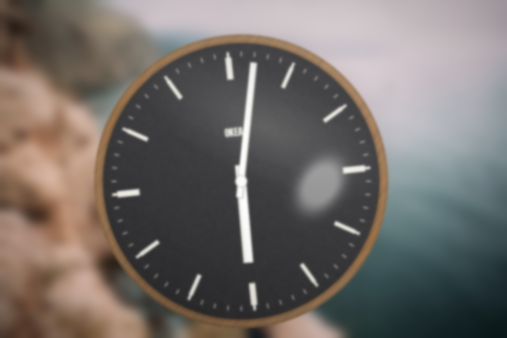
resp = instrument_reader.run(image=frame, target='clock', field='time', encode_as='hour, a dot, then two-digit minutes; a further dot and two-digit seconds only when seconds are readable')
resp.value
6.02
